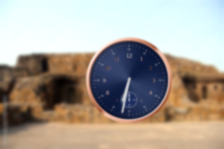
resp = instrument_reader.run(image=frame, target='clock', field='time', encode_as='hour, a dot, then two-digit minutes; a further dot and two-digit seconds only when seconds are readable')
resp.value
6.32
